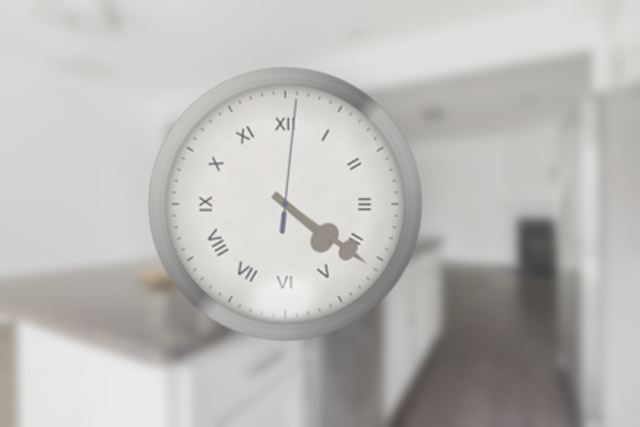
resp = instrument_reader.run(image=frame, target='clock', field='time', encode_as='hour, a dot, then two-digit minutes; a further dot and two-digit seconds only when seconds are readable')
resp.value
4.21.01
